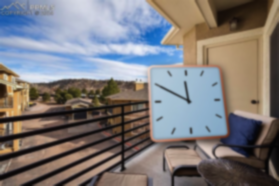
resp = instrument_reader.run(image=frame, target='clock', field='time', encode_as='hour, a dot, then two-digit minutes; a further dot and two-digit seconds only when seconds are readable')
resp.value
11.50
